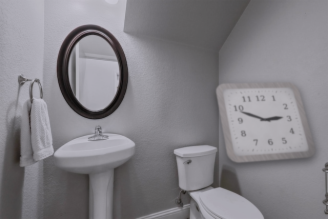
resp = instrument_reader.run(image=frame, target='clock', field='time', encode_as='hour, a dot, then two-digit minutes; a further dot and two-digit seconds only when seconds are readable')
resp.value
2.49
